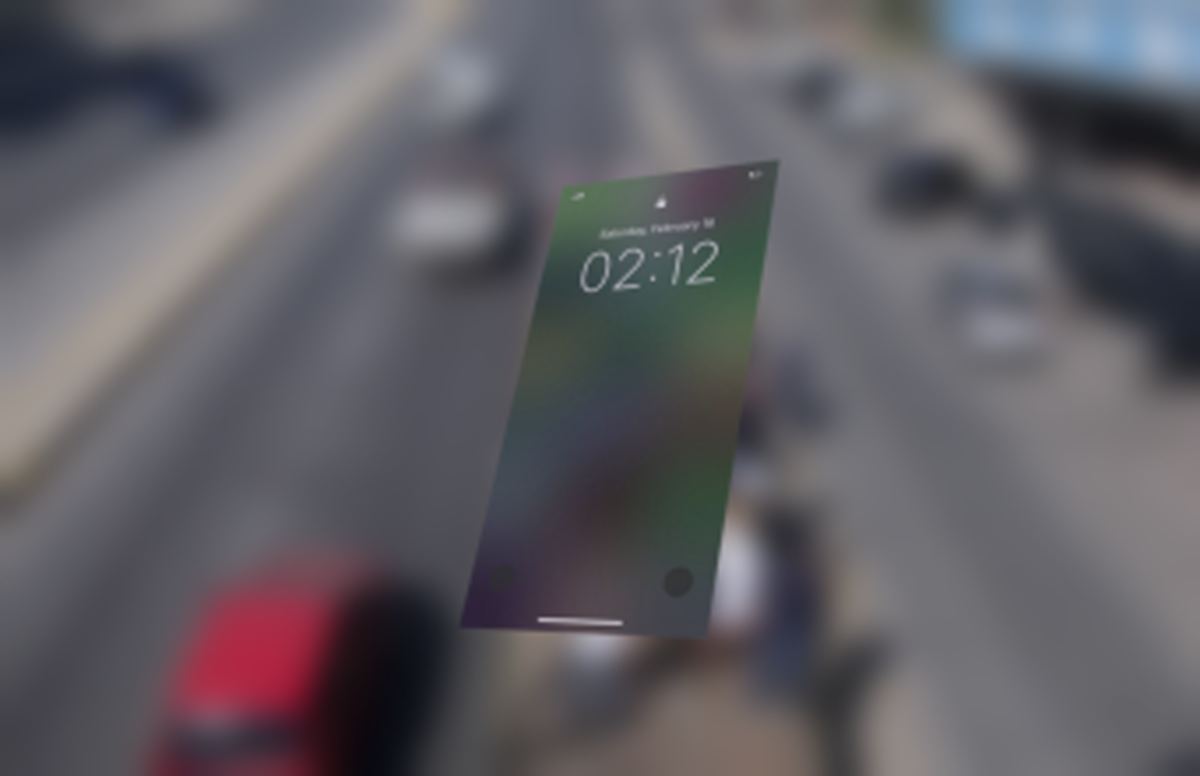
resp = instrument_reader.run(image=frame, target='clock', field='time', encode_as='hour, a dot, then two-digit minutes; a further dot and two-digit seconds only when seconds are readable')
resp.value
2.12
